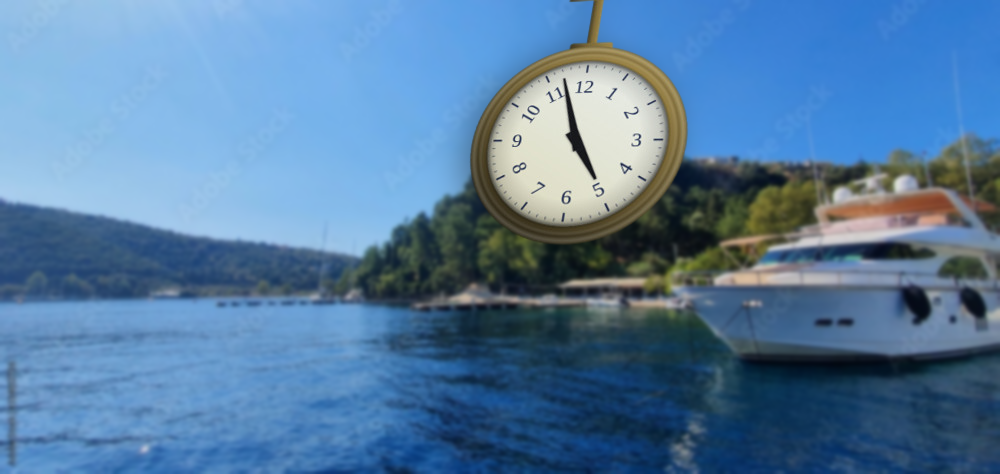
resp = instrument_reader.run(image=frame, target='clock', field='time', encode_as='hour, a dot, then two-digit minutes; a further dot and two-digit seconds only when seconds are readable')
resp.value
4.57
